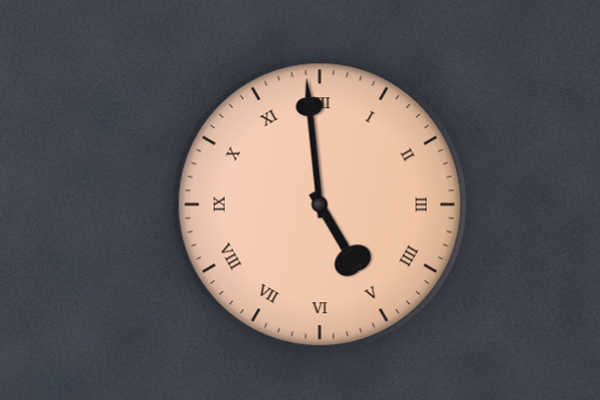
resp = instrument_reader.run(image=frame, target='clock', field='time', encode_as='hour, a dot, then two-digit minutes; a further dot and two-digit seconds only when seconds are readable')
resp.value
4.59
